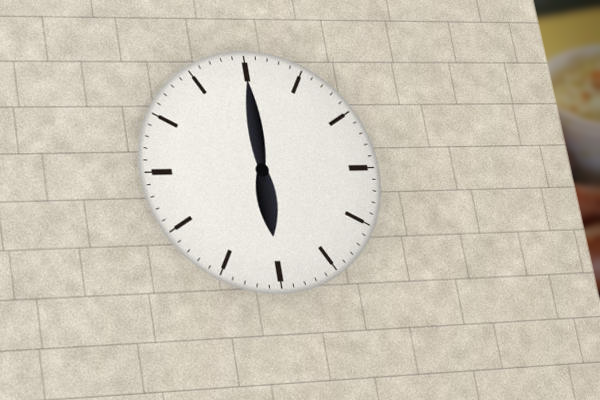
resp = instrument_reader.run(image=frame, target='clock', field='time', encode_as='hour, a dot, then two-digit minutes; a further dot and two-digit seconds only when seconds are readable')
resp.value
6.00
